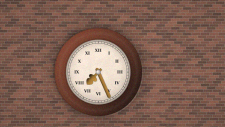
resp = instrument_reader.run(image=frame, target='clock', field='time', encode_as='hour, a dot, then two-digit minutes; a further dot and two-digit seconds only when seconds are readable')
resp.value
7.26
